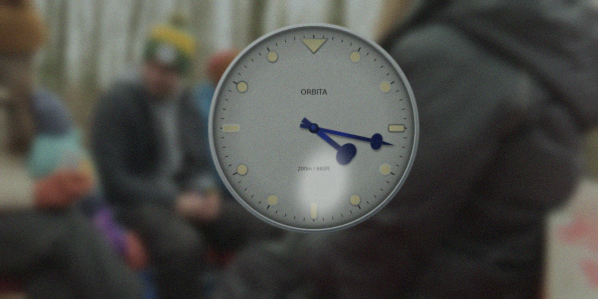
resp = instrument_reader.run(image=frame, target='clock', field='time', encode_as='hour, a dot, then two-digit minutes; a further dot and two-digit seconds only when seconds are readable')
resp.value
4.17
